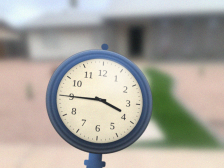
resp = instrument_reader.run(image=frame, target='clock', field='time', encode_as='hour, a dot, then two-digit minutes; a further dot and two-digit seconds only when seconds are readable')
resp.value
3.45
